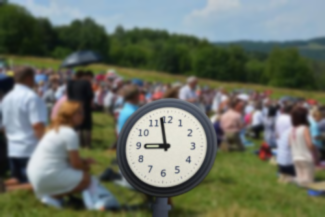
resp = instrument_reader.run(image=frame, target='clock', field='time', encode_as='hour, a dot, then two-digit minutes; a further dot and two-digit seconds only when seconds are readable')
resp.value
8.58
